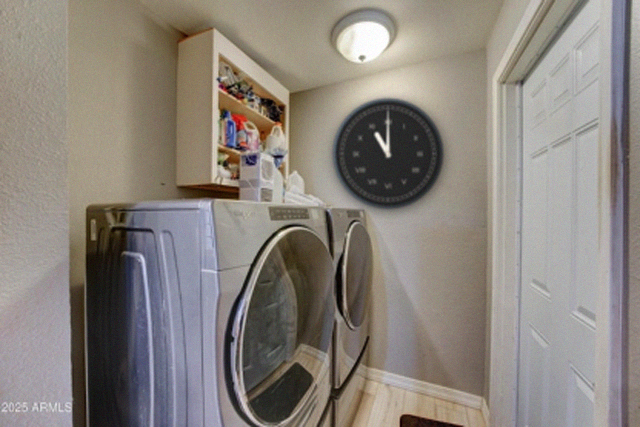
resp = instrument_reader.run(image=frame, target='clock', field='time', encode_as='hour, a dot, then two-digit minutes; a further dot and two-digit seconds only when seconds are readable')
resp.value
11.00
